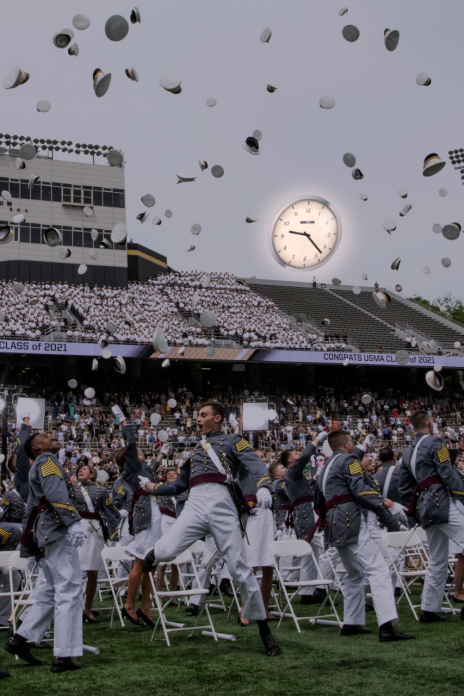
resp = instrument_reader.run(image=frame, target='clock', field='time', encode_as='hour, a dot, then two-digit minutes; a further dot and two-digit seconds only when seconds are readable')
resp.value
9.23
